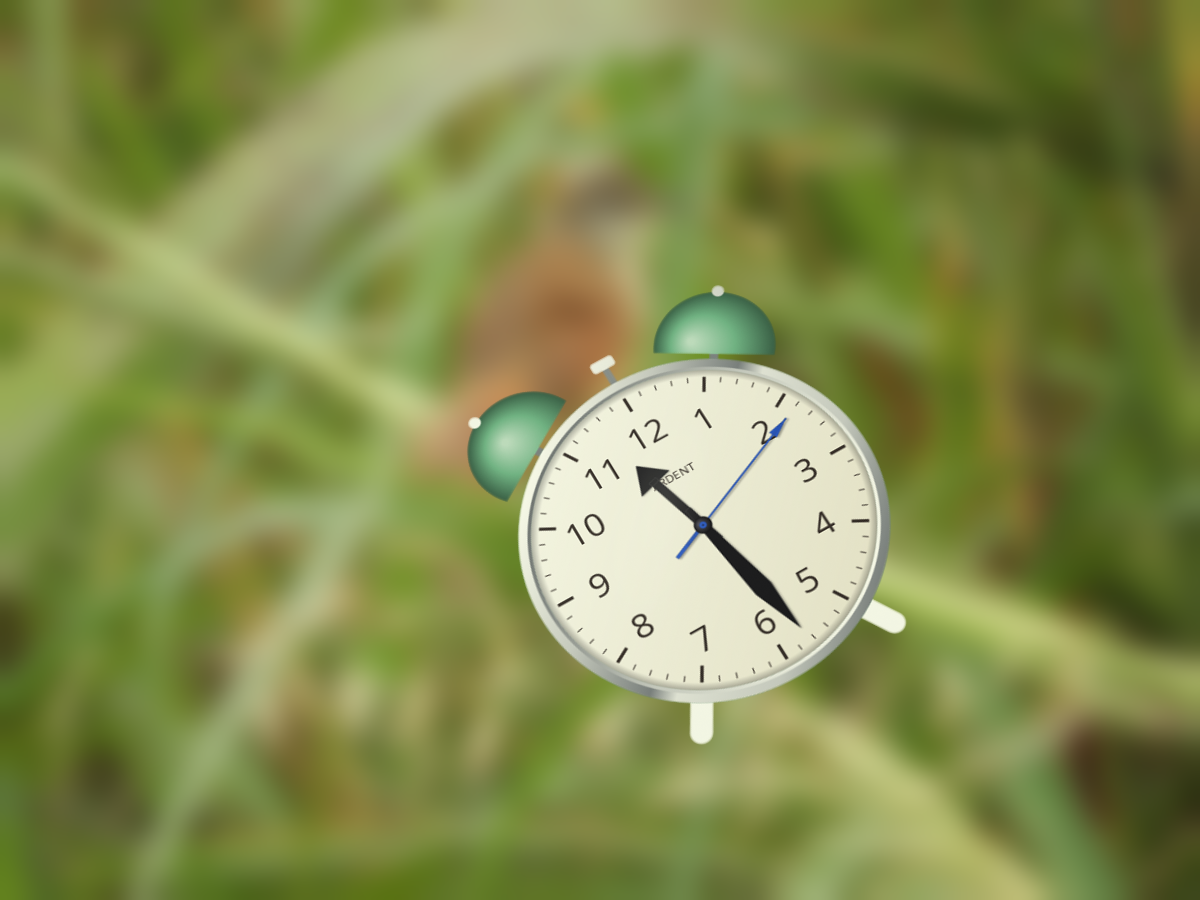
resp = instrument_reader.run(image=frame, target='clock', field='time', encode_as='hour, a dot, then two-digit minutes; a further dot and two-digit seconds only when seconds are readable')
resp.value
11.28.11
